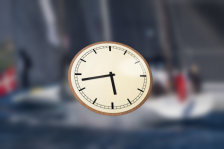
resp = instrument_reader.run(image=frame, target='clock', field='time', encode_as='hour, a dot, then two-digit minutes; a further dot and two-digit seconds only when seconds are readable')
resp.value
5.43
